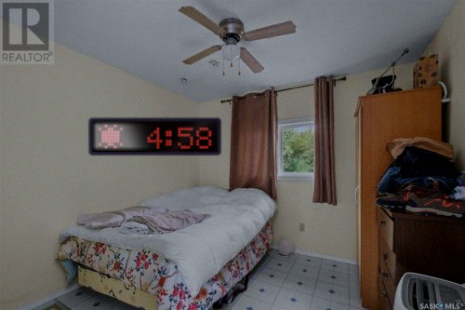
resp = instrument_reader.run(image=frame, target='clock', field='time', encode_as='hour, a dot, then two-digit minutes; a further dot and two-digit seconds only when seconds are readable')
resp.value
4.58
